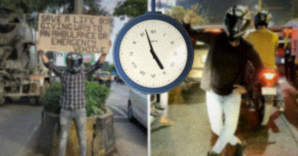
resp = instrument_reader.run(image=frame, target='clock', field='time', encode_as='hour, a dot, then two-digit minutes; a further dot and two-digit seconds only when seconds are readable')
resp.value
4.57
